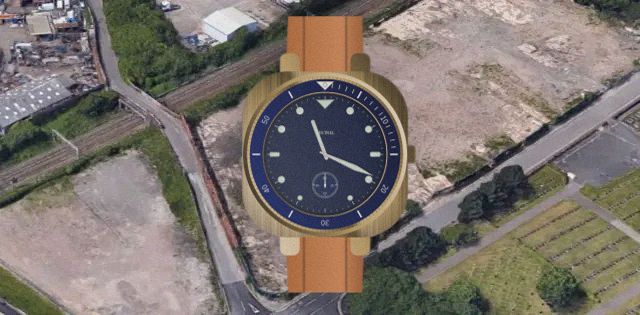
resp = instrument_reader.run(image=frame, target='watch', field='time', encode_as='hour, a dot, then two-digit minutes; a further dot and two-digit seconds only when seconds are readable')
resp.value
11.19
